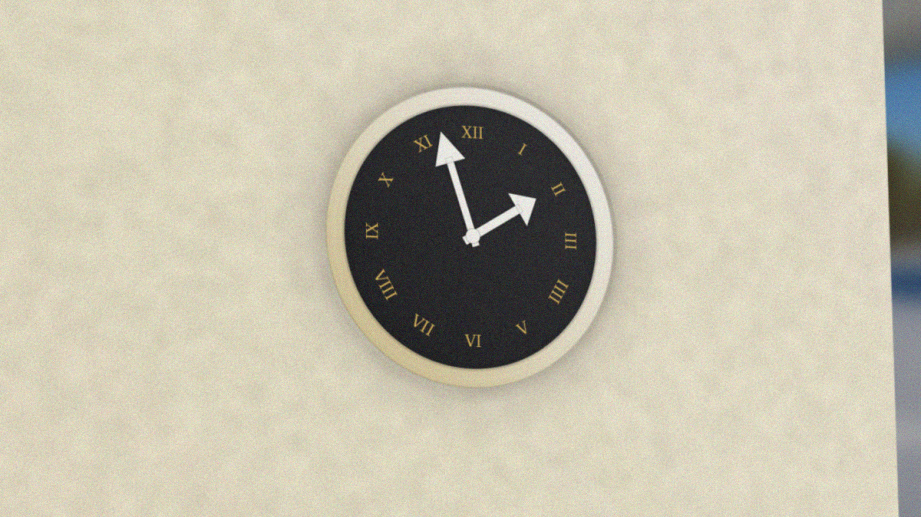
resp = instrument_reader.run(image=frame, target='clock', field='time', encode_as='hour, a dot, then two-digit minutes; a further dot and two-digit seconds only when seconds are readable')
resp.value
1.57
